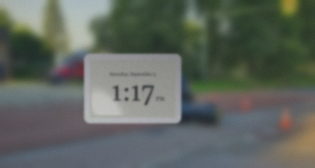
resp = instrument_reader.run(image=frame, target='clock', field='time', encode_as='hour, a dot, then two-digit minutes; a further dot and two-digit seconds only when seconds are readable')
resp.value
1.17
